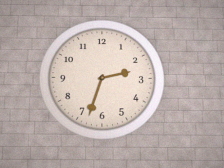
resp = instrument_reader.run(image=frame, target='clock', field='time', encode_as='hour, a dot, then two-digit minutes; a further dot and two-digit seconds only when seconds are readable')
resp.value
2.33
